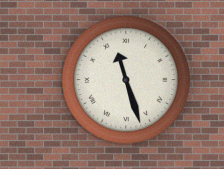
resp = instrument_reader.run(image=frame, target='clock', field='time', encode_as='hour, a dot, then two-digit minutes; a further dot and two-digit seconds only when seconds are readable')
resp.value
11.27
